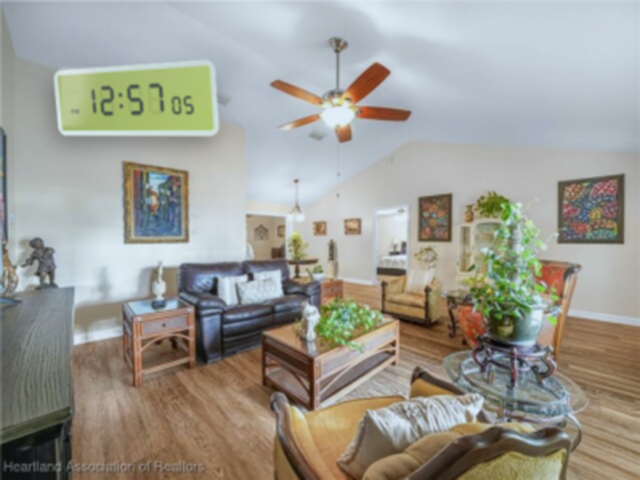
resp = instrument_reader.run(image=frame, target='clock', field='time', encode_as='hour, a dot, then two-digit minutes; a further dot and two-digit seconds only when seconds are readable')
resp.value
12.57.05
